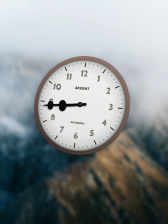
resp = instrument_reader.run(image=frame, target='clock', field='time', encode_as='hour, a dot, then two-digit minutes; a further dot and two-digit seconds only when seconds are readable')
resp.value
8.44
